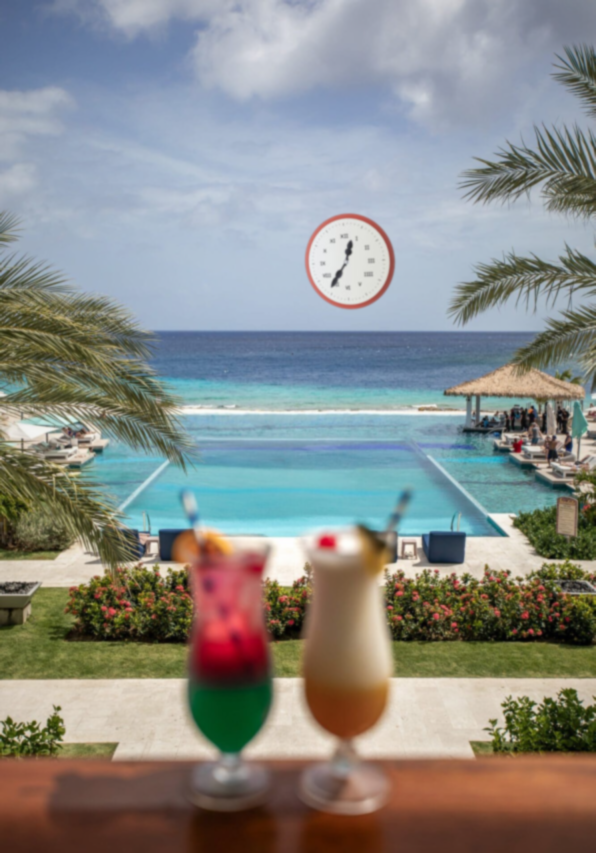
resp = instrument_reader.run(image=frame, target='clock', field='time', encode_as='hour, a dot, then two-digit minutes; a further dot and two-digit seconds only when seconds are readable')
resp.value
12.36
